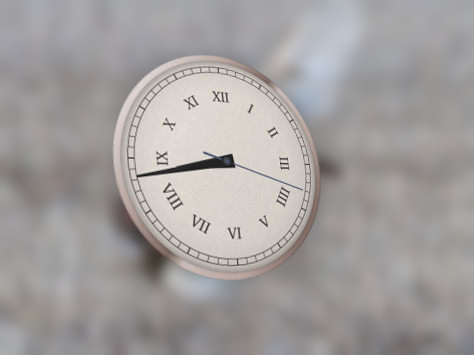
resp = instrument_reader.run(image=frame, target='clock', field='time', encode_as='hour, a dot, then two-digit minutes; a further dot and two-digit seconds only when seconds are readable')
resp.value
8.43.18
